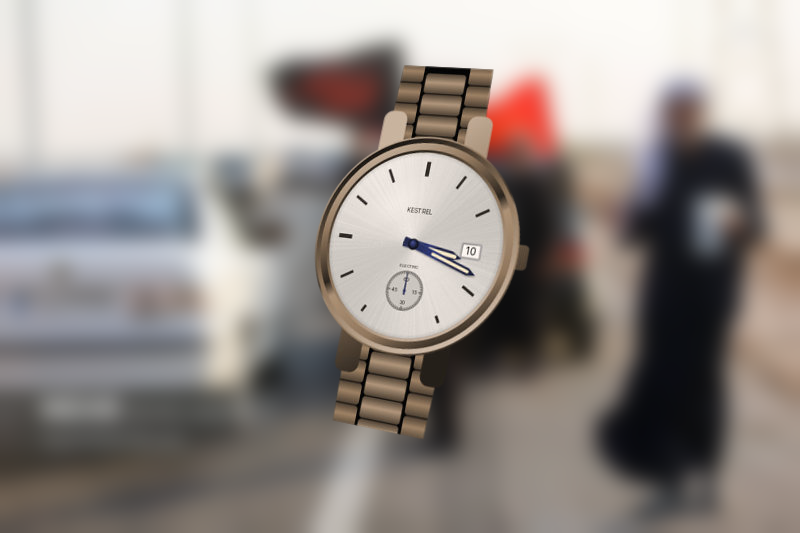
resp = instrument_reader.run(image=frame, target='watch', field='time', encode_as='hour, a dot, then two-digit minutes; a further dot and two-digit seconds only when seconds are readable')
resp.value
3.18
